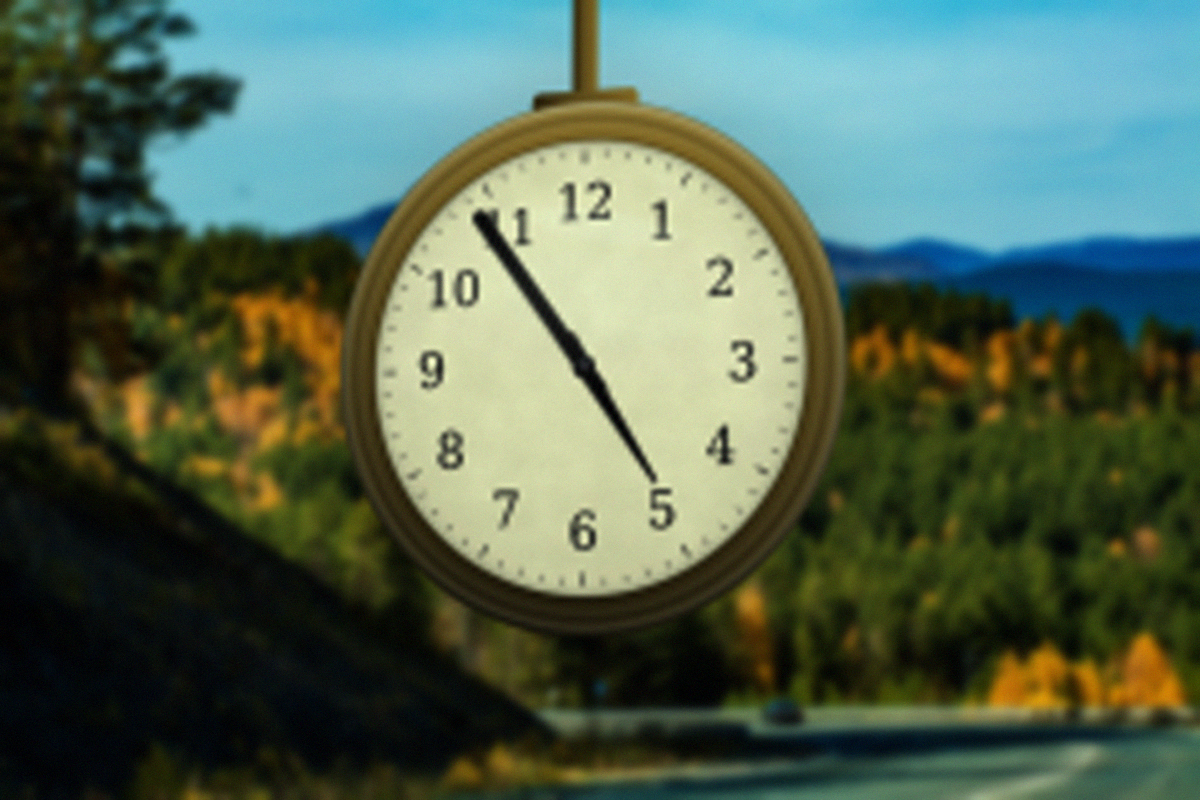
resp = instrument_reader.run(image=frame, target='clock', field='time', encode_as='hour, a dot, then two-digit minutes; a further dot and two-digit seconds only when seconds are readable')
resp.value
4.54
